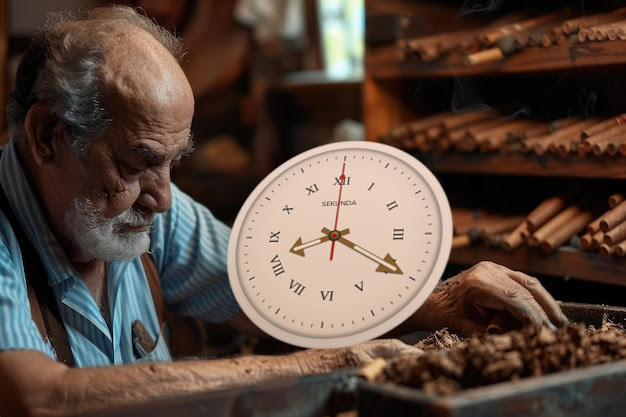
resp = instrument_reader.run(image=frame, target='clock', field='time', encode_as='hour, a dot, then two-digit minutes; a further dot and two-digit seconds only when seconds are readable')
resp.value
8.20.00
